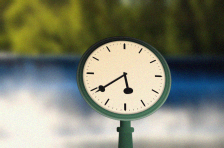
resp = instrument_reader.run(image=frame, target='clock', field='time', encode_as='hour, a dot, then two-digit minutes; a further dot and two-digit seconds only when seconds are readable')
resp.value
5.39
